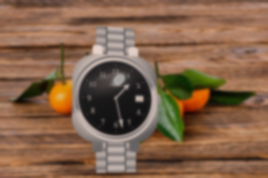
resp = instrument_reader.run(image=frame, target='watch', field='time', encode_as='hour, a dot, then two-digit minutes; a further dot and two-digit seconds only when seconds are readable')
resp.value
1.28
